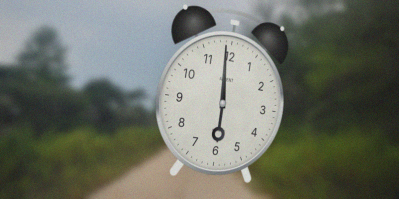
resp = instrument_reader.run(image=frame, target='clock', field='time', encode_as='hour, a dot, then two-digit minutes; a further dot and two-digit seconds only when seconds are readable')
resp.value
5.59
